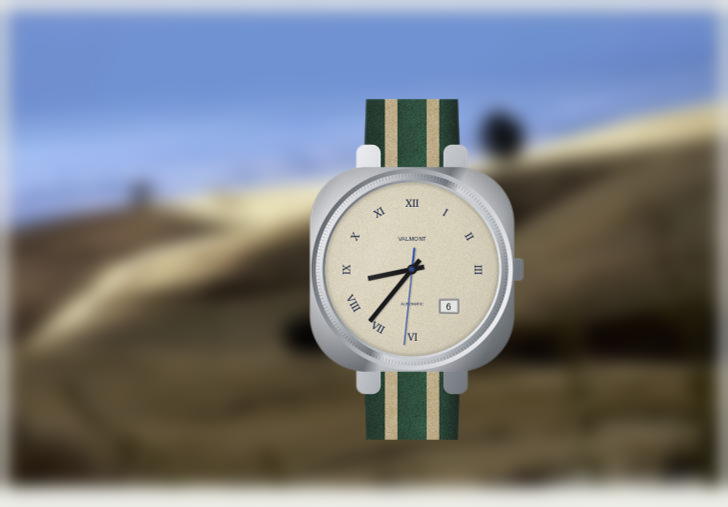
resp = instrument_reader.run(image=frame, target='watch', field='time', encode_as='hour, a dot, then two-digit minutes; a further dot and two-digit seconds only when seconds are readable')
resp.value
8.36.31
